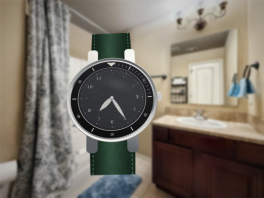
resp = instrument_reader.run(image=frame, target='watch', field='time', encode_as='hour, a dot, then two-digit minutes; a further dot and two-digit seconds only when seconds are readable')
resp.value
7.25
